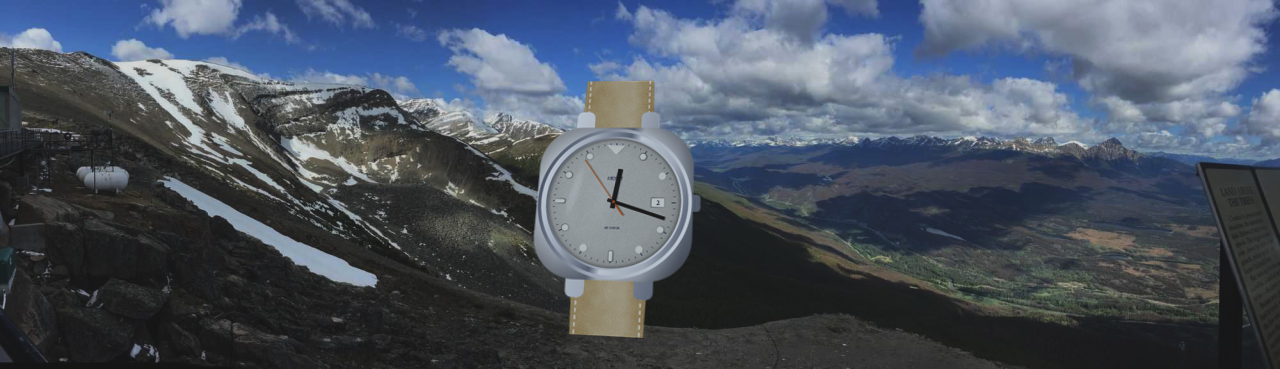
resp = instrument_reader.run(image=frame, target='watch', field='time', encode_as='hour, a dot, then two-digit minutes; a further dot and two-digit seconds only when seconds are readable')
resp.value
12.17.54
